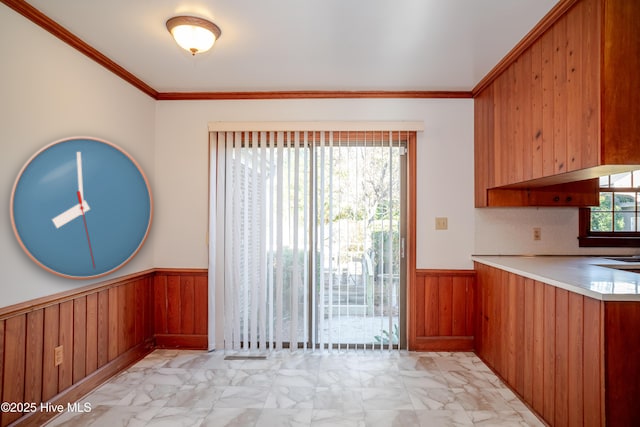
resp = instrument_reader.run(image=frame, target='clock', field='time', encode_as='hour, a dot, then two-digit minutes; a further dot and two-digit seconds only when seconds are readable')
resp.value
7.59.28
